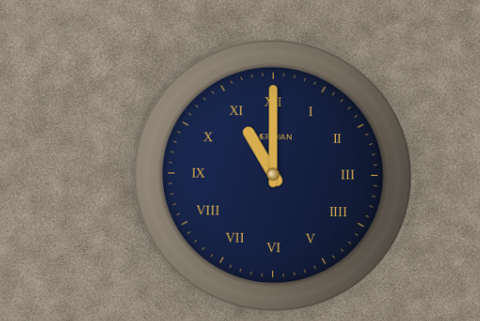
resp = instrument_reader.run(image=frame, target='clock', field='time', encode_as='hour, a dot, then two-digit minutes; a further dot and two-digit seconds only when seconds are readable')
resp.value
11.00
